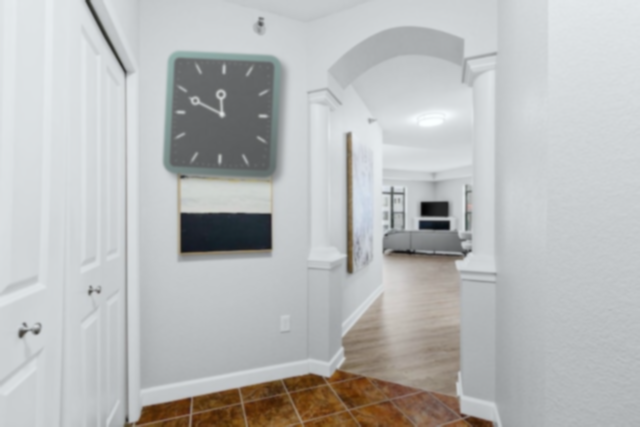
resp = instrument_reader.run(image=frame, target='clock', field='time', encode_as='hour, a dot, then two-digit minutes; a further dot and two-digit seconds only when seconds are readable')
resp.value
11.49
